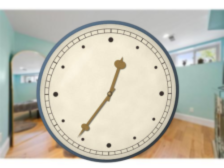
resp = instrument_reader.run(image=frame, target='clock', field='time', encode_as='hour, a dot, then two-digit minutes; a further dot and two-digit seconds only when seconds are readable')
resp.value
12.36
